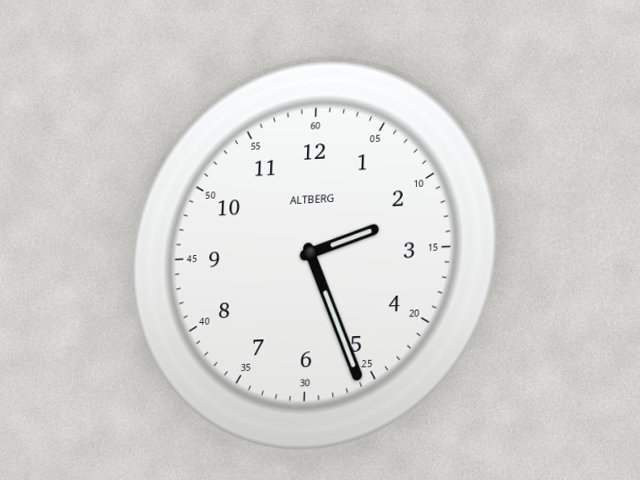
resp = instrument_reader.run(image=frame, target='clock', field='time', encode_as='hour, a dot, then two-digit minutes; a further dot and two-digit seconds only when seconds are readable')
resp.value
2.26
